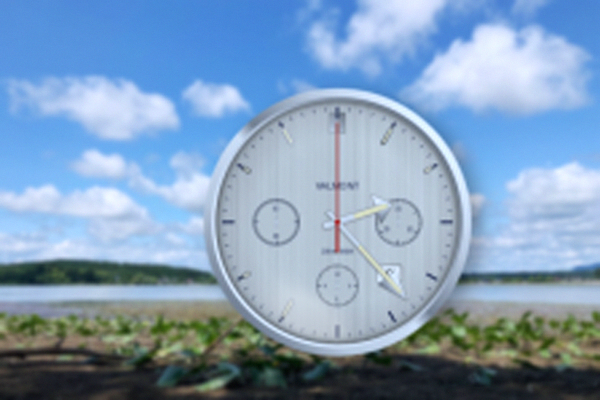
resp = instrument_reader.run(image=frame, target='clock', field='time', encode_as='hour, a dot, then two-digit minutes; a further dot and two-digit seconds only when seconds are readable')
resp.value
2.23
